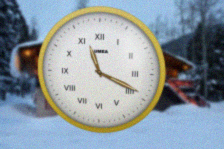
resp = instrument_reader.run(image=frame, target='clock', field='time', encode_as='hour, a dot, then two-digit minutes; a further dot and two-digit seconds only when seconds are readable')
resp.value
11.19
